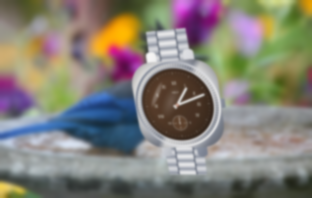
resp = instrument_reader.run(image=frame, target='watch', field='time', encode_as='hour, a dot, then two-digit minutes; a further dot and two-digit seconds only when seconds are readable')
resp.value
1.12
